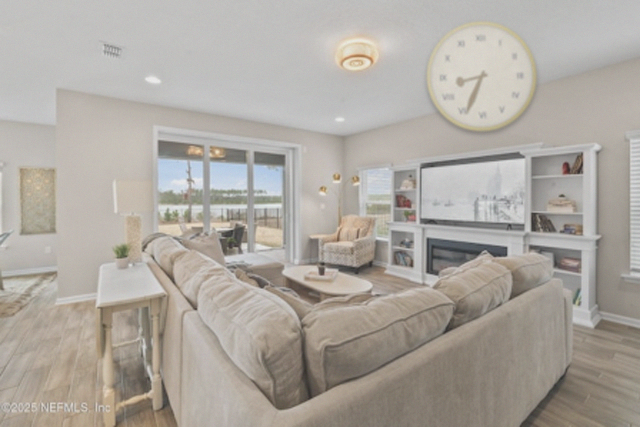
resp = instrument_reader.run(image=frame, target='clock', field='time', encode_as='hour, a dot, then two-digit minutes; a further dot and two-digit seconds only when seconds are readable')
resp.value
8.34
